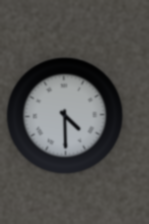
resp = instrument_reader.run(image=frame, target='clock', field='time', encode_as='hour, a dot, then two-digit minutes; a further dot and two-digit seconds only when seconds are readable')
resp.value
4.30
